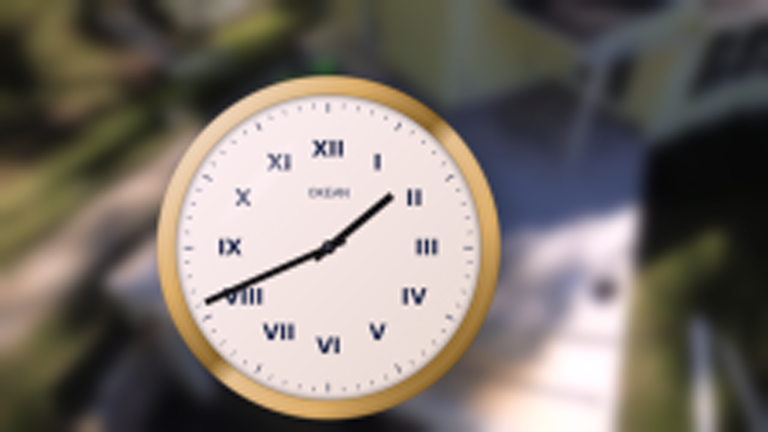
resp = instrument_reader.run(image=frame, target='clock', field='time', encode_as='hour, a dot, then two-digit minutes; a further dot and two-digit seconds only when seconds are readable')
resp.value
1.41
